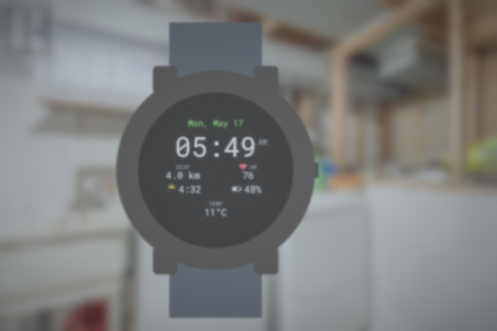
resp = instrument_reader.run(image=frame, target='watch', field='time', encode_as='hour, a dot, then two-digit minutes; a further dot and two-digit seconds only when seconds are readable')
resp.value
5.49
